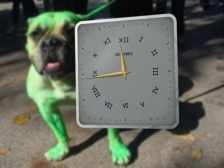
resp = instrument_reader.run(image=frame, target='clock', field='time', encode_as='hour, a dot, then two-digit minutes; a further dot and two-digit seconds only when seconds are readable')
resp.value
11.44
